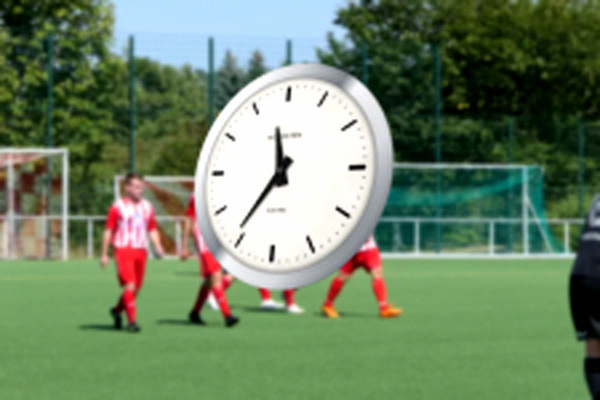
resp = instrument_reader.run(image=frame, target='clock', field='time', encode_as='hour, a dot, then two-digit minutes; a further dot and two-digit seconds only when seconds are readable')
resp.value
11.36
